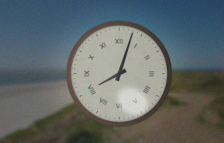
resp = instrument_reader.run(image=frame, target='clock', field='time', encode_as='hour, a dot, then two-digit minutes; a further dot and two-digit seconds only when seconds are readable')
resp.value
8.03
